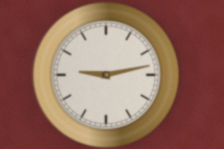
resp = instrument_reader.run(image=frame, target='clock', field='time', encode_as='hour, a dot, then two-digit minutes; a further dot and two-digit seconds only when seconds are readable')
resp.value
9.13
